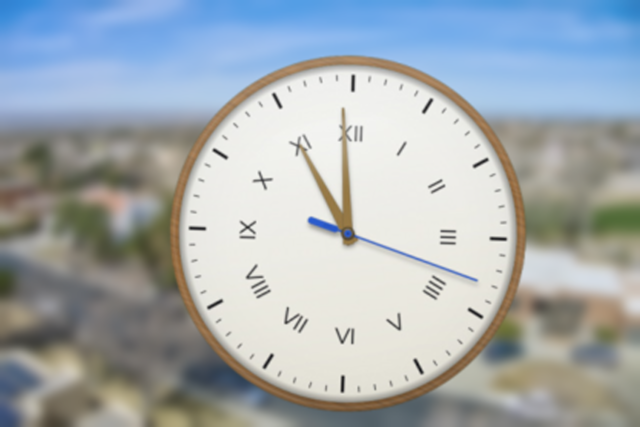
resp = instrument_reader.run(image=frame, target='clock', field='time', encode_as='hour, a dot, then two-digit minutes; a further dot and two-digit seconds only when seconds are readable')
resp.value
10.59.18
